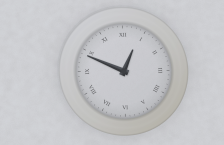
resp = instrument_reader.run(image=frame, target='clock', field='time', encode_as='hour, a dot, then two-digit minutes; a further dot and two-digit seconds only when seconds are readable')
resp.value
12.49
